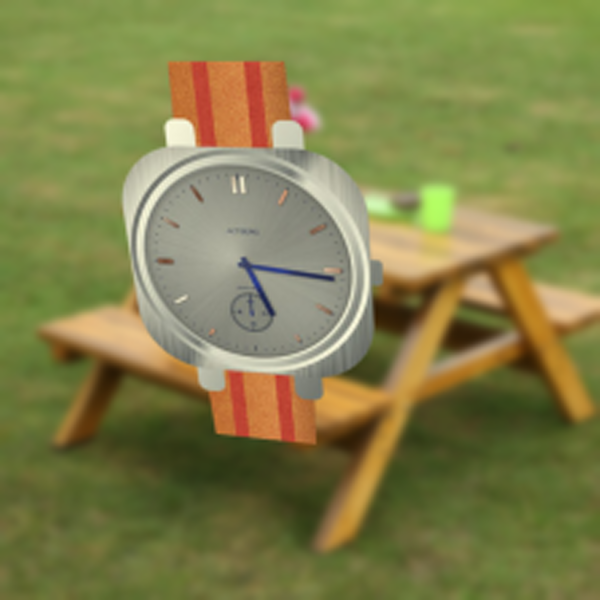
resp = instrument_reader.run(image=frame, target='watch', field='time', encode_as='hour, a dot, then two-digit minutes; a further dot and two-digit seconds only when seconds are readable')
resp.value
5.16
